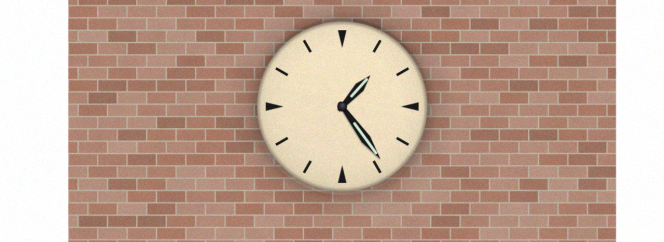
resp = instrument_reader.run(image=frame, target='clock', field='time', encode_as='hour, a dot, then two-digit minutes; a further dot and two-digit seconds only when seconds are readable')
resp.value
1.24
